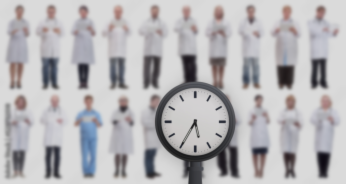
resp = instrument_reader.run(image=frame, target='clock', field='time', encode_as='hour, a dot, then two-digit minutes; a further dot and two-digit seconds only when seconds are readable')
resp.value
5.35
